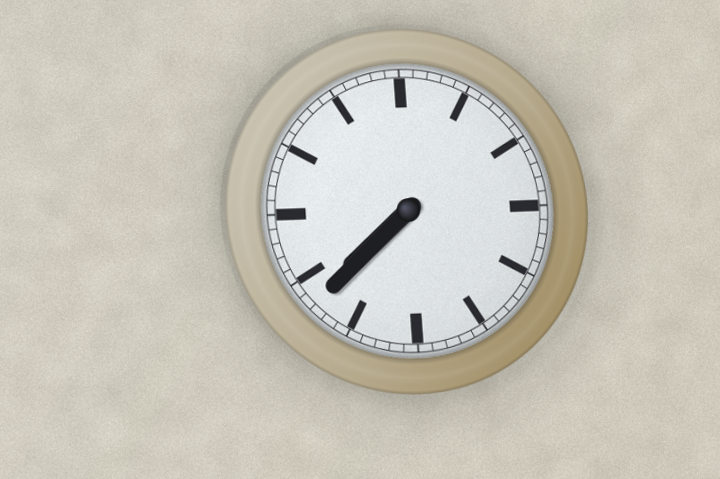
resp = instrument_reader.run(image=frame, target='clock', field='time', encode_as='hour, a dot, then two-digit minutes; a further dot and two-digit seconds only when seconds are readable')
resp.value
7.38
